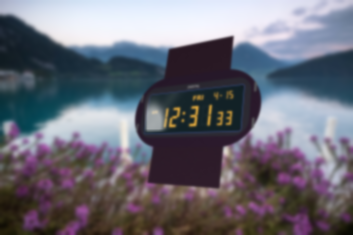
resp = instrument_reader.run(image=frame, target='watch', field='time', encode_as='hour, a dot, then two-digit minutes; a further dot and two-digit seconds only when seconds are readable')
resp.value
12.31.33
